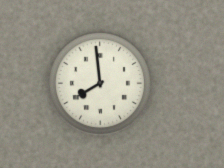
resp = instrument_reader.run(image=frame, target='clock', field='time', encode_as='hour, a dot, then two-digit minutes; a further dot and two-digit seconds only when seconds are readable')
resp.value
7.59
